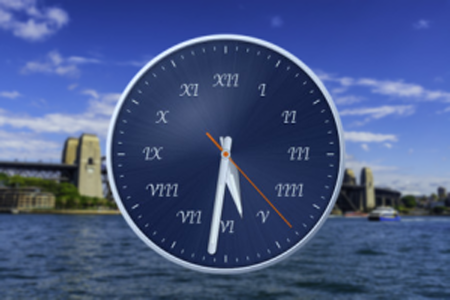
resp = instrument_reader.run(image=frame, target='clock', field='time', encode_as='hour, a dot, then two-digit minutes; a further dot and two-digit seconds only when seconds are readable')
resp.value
5.31.23
